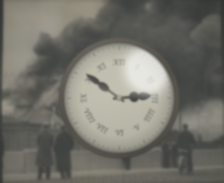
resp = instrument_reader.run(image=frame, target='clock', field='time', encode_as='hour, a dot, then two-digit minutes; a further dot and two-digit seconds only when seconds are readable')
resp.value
2.51
